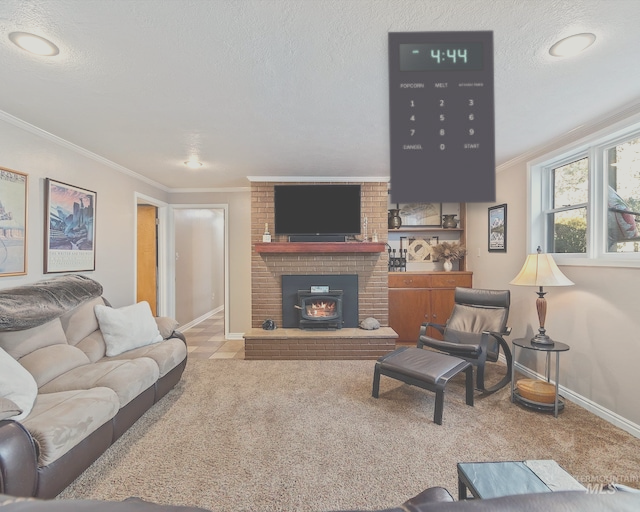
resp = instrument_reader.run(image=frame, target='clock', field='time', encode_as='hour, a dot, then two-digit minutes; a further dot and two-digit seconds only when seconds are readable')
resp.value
4.44
